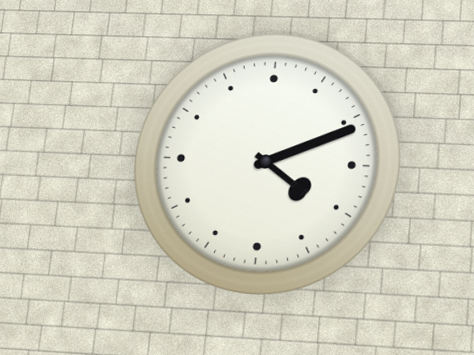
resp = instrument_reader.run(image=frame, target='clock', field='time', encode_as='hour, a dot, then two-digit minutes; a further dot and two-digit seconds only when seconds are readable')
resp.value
4.11
